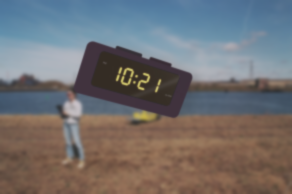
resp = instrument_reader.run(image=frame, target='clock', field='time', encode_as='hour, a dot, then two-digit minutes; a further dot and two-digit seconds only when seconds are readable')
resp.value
10.21
